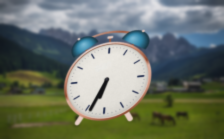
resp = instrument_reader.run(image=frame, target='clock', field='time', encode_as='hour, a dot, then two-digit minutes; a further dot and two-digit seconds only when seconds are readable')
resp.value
6.34
